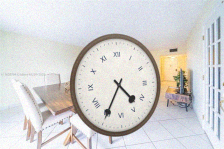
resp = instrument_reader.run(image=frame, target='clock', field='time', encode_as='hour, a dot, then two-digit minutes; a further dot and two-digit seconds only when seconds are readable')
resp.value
4.35
